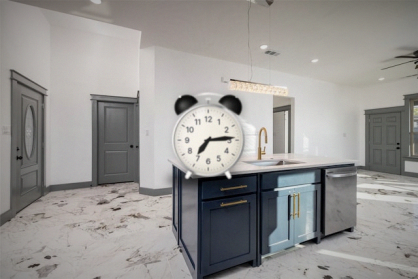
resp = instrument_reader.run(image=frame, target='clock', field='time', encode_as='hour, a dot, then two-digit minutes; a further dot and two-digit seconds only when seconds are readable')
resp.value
7.14
